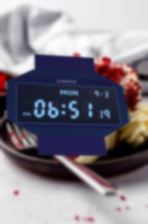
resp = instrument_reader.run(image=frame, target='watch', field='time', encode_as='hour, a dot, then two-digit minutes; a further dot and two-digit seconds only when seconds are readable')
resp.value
6.51
